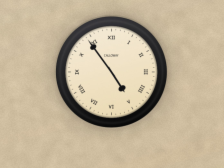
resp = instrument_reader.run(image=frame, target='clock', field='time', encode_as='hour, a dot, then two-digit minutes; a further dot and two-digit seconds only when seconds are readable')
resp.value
4.54
